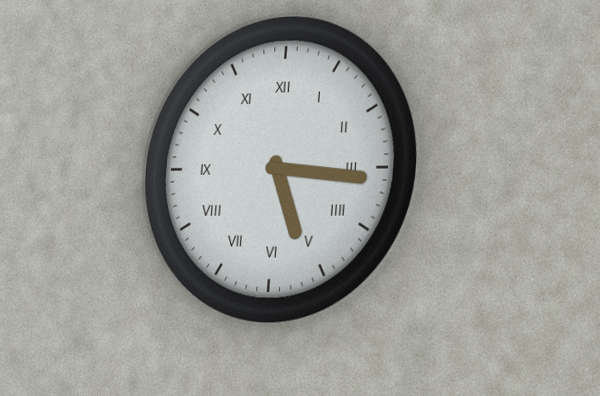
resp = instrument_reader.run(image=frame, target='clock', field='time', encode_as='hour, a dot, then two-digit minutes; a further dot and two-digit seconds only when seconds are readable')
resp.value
5.16
